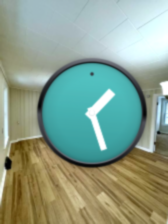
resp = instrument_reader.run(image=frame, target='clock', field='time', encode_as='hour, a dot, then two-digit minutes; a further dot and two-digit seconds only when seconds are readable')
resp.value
1.27
